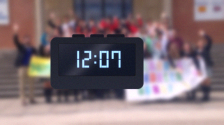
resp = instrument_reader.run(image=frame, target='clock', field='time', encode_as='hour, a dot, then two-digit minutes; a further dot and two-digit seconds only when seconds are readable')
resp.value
12.07
